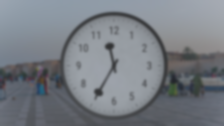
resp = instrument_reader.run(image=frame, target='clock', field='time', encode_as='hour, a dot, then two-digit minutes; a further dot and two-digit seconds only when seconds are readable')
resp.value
11.35
